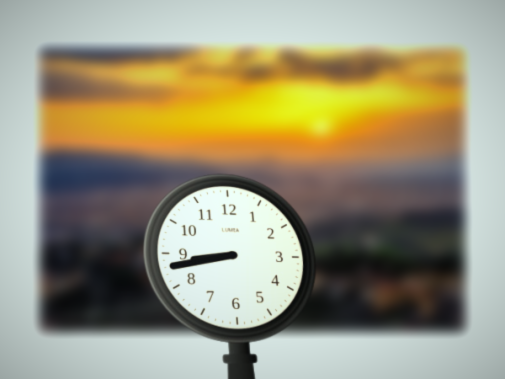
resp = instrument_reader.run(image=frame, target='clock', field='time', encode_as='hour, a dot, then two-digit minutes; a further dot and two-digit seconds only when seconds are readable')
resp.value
8.43
